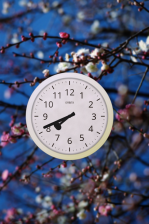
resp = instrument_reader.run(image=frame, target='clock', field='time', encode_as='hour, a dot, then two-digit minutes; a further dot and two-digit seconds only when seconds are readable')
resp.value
7.41
